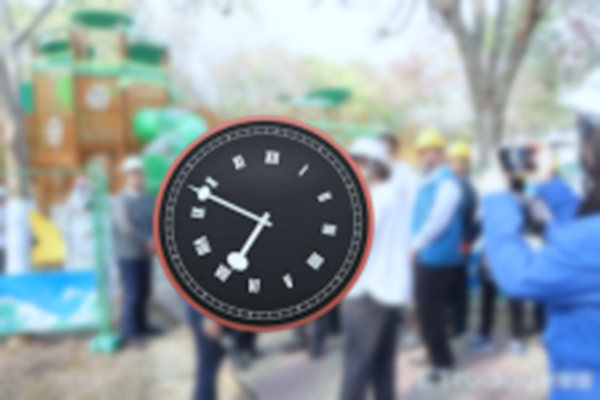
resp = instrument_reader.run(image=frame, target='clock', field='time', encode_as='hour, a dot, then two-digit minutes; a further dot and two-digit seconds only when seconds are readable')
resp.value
6.48
